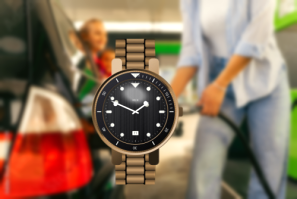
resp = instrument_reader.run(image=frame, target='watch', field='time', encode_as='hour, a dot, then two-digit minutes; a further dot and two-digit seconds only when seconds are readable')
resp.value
1.49
